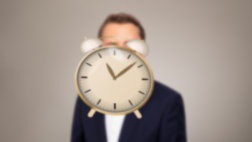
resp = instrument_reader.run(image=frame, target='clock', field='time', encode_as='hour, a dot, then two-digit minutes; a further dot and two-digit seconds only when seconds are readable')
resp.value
11.08
